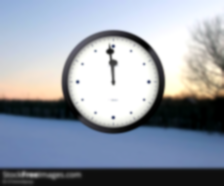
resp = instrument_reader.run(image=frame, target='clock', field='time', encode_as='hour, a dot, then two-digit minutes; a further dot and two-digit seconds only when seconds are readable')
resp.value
11.59
